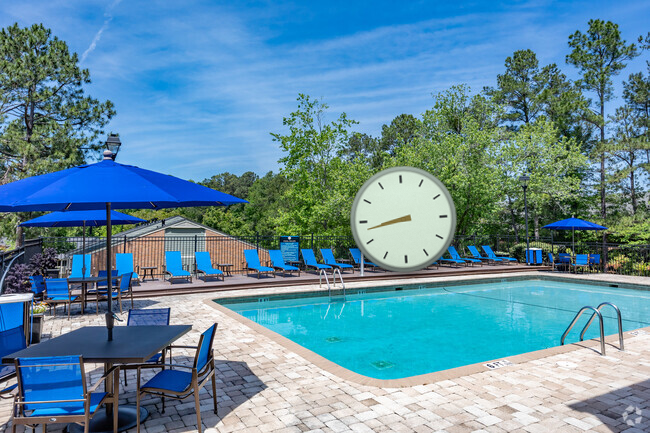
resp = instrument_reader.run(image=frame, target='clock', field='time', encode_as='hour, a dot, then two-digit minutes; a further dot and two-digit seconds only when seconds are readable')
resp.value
8.43
